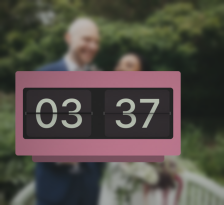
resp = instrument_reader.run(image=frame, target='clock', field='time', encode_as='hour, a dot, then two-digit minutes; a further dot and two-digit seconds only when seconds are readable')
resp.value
3.37
